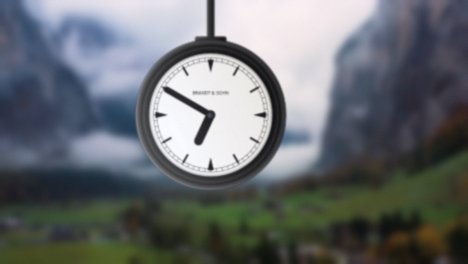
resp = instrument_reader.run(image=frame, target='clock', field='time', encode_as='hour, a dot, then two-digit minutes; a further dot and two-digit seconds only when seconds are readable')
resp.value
6.50
